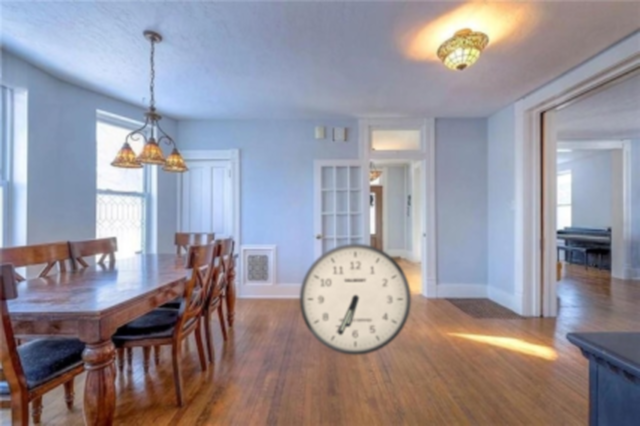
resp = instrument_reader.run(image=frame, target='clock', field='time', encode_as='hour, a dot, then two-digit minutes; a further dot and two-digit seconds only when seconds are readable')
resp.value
6.34
